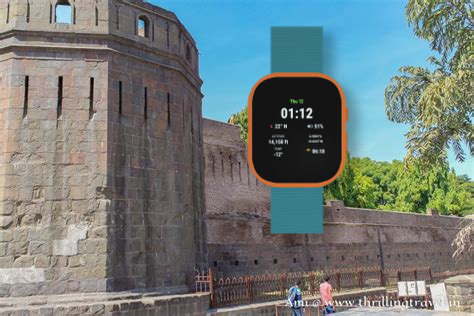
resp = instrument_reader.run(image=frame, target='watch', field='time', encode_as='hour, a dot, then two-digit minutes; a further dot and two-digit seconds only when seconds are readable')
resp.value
1.12
